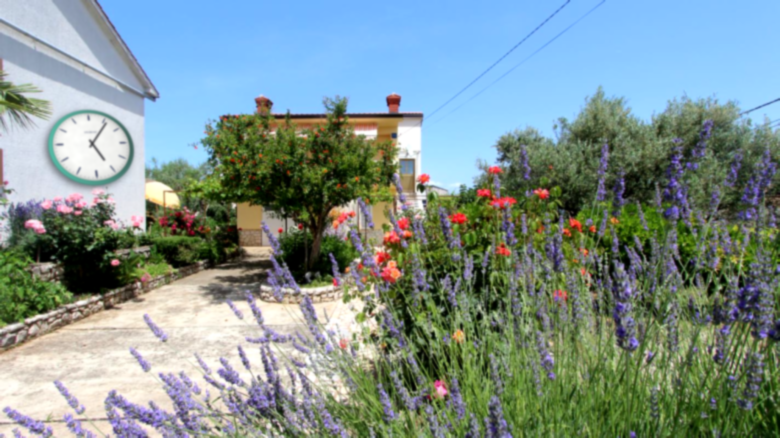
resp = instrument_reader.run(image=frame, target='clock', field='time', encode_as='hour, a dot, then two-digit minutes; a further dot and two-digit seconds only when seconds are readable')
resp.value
5.06
